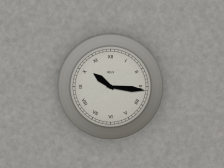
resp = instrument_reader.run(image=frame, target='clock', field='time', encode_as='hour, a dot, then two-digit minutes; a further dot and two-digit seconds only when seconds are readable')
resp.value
10.16
